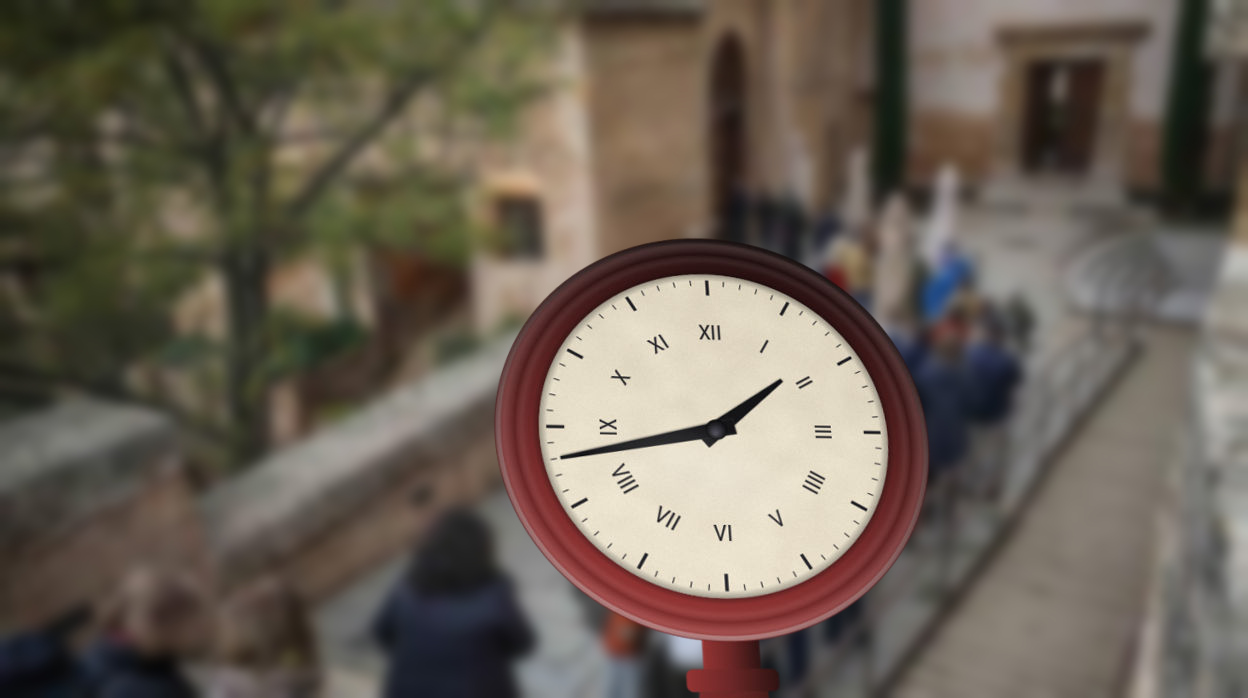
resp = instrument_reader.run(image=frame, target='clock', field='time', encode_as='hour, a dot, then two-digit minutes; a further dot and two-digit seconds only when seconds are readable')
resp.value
1.43
